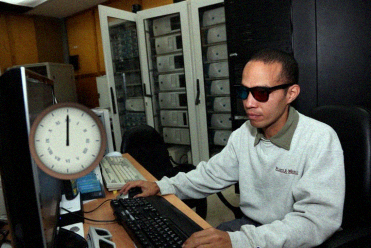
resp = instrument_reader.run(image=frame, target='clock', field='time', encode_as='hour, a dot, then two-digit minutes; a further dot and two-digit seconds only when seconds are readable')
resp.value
12.00
